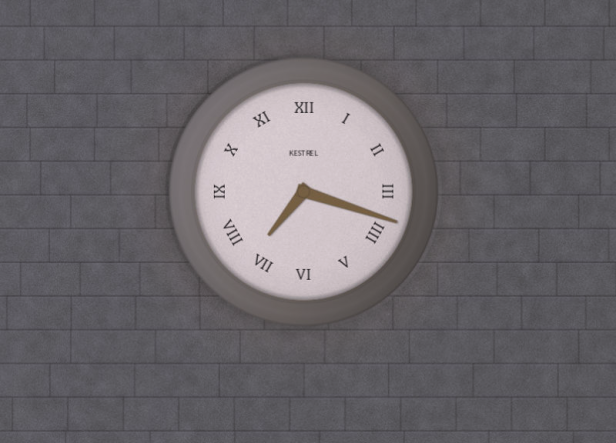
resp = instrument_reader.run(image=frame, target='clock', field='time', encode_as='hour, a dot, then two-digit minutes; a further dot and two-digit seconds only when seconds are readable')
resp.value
7.18
